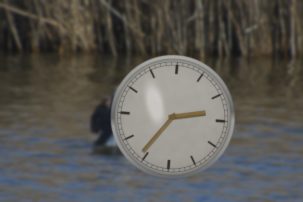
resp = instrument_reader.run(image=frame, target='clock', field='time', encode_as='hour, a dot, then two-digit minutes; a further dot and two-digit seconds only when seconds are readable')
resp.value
2.36
